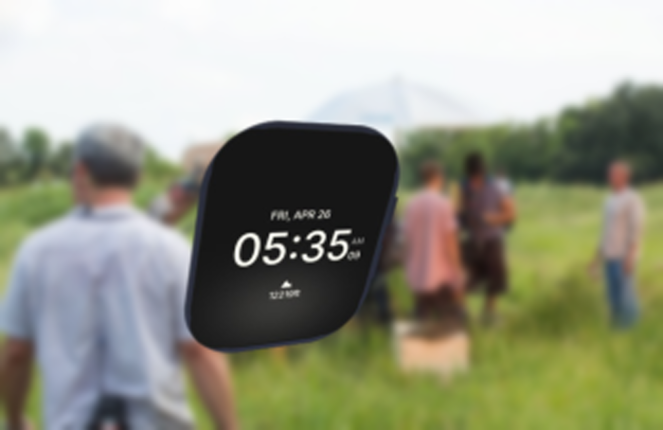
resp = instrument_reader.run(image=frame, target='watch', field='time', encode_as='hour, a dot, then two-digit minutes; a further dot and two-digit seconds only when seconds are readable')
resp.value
5.35
